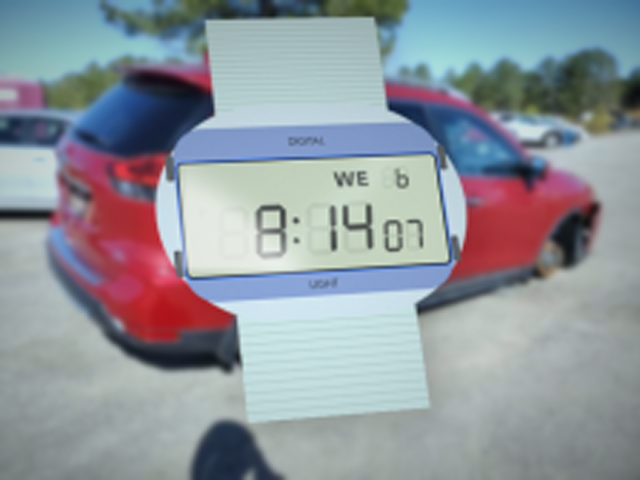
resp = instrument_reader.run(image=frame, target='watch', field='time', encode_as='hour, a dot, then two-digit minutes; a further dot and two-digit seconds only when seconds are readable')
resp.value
8.14.07
